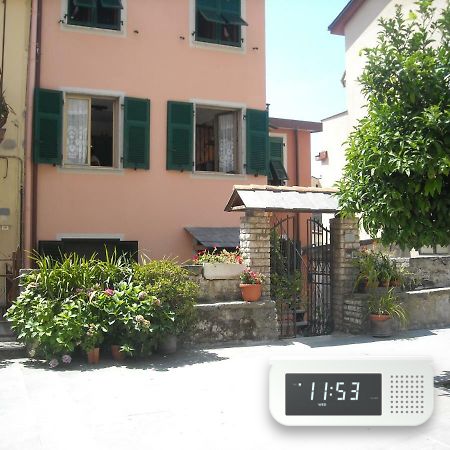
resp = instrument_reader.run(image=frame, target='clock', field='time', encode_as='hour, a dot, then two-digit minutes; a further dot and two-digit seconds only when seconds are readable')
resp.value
11.53
